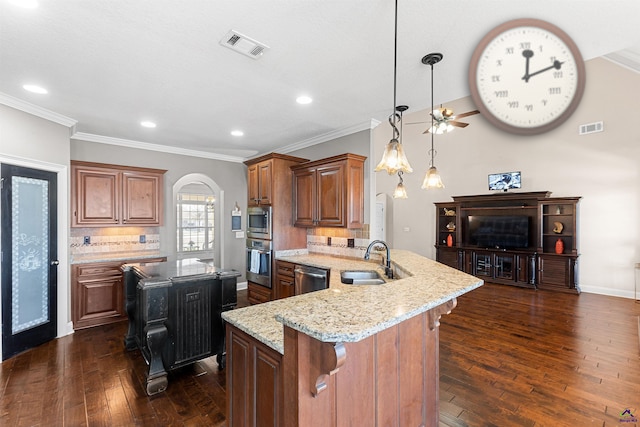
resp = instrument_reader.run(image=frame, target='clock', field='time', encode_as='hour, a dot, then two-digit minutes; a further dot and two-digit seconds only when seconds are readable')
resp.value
12.12
